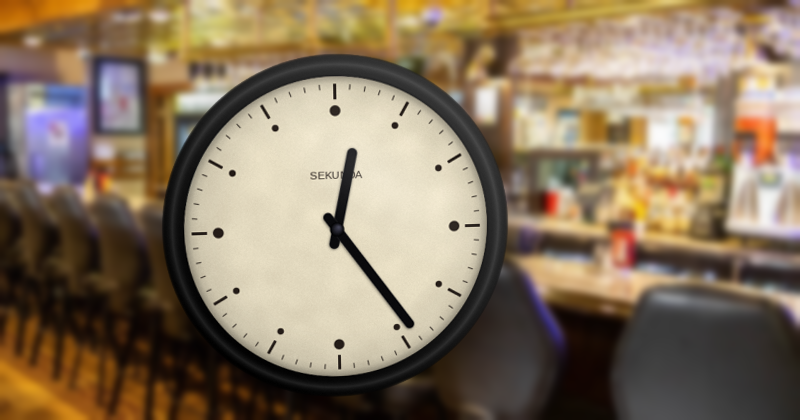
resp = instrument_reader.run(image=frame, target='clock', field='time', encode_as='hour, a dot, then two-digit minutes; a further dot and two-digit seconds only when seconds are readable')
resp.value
12.24
